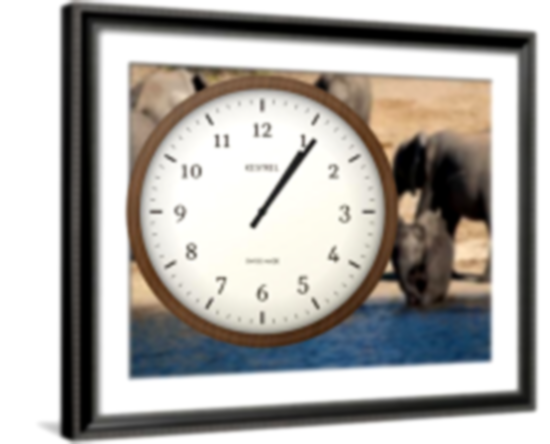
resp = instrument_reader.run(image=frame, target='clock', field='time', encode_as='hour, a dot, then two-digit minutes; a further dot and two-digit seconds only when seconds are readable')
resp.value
1.06
